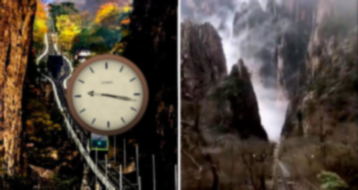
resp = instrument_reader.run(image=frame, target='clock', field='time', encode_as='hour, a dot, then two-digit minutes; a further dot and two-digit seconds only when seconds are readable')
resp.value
9.17
